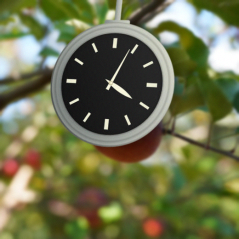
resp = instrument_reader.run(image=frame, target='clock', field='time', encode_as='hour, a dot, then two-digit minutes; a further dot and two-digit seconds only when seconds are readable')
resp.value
4.04
